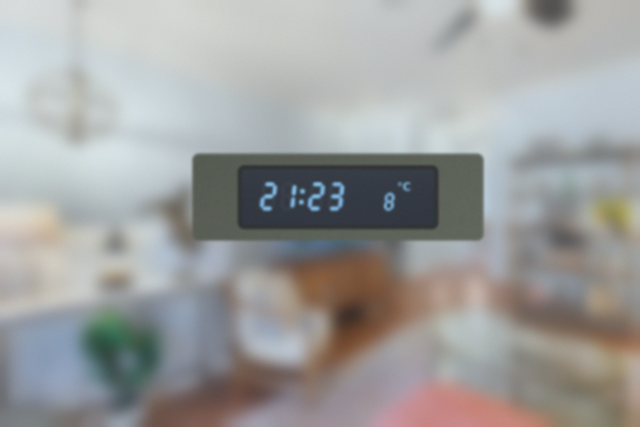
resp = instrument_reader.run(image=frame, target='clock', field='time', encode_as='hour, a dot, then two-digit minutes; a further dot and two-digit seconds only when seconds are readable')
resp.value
21.23
